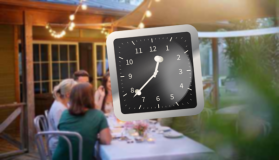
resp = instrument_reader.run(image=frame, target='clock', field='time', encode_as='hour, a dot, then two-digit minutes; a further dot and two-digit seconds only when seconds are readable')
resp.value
12.38
